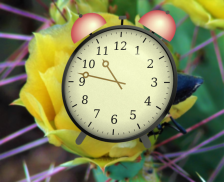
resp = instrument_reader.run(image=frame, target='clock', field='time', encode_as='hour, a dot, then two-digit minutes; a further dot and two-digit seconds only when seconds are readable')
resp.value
10.47
